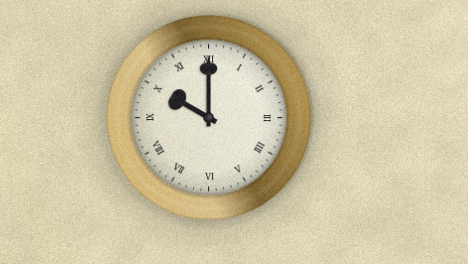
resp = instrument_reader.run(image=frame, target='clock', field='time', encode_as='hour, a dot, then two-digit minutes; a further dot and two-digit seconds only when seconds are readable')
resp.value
10.00
